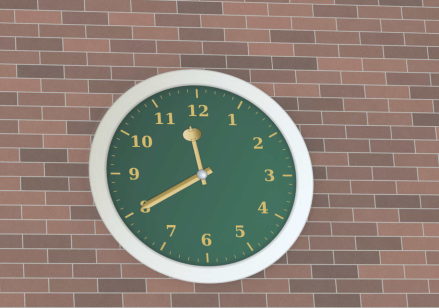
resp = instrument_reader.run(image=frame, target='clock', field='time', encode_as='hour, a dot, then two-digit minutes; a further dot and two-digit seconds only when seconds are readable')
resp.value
11.40
